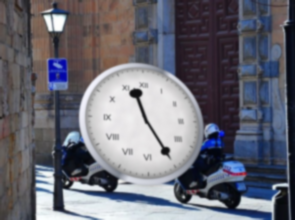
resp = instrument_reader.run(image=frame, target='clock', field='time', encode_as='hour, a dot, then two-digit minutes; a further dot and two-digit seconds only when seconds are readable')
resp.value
11.25
